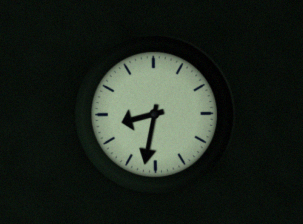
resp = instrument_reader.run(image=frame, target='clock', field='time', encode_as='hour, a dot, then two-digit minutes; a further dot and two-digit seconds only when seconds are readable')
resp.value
8.32
